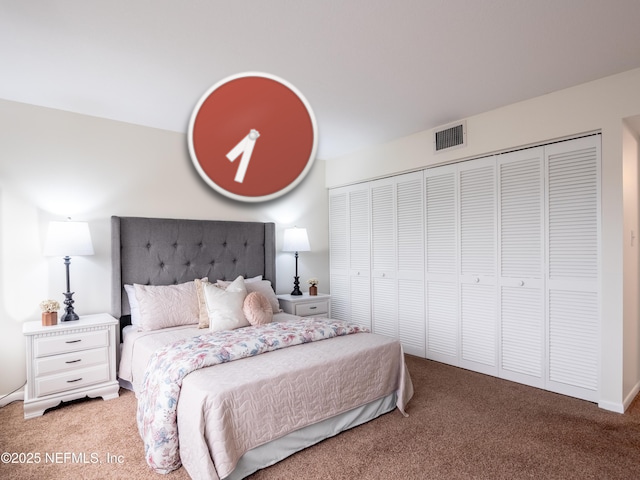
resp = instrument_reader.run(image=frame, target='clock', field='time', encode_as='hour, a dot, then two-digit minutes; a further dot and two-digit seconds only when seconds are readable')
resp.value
7.33
